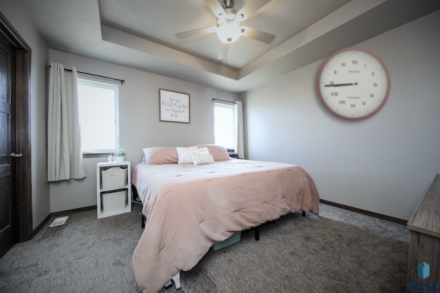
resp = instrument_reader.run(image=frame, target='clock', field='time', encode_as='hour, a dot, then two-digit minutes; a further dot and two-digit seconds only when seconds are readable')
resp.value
8.44
